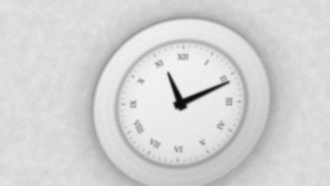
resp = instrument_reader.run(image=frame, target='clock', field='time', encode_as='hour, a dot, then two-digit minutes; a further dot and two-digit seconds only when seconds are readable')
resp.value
11.11
